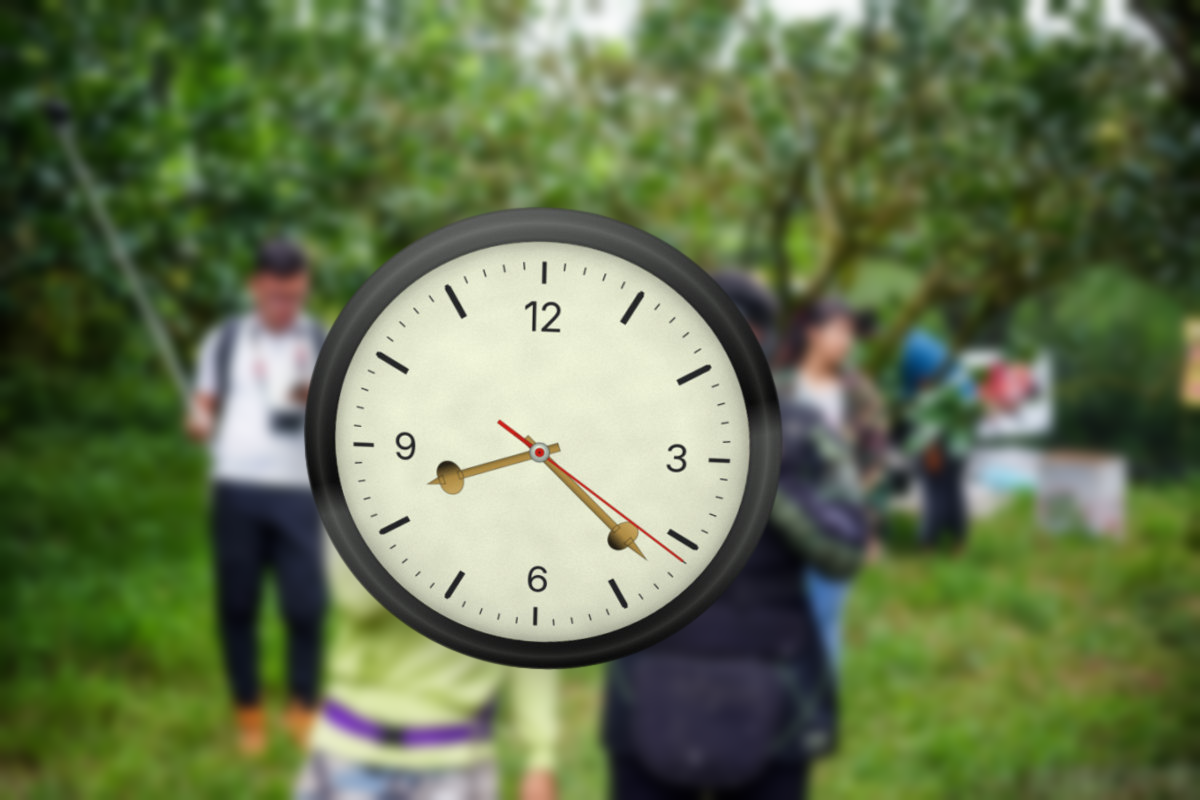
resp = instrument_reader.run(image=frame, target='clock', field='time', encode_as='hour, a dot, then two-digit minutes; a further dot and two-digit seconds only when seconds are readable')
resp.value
8.22.21
